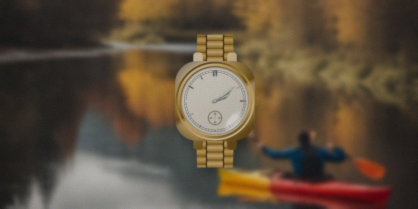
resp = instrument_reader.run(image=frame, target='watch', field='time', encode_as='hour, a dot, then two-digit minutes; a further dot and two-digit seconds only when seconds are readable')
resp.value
2.09
